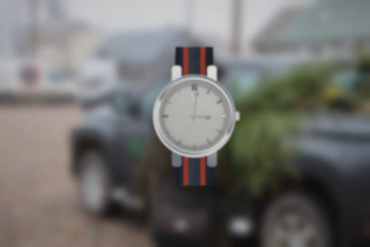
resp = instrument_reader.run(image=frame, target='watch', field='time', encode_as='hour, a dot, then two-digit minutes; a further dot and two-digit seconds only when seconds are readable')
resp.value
3.01
